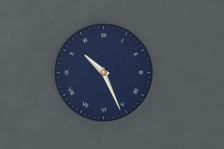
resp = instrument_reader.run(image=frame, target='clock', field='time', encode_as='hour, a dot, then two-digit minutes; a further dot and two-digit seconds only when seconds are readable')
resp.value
10.26
